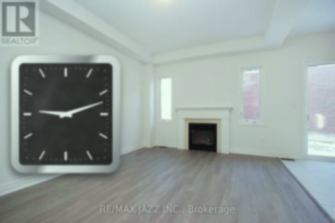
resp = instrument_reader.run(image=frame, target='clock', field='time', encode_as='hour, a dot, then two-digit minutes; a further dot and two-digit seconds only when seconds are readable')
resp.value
9.12
